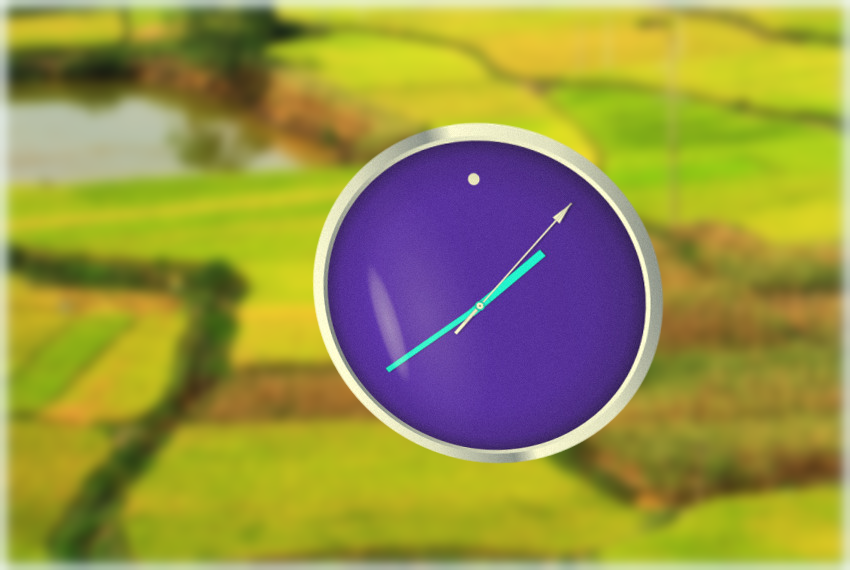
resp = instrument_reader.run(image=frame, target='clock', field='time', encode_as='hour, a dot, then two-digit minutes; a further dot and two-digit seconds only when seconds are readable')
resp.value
1.39.07
